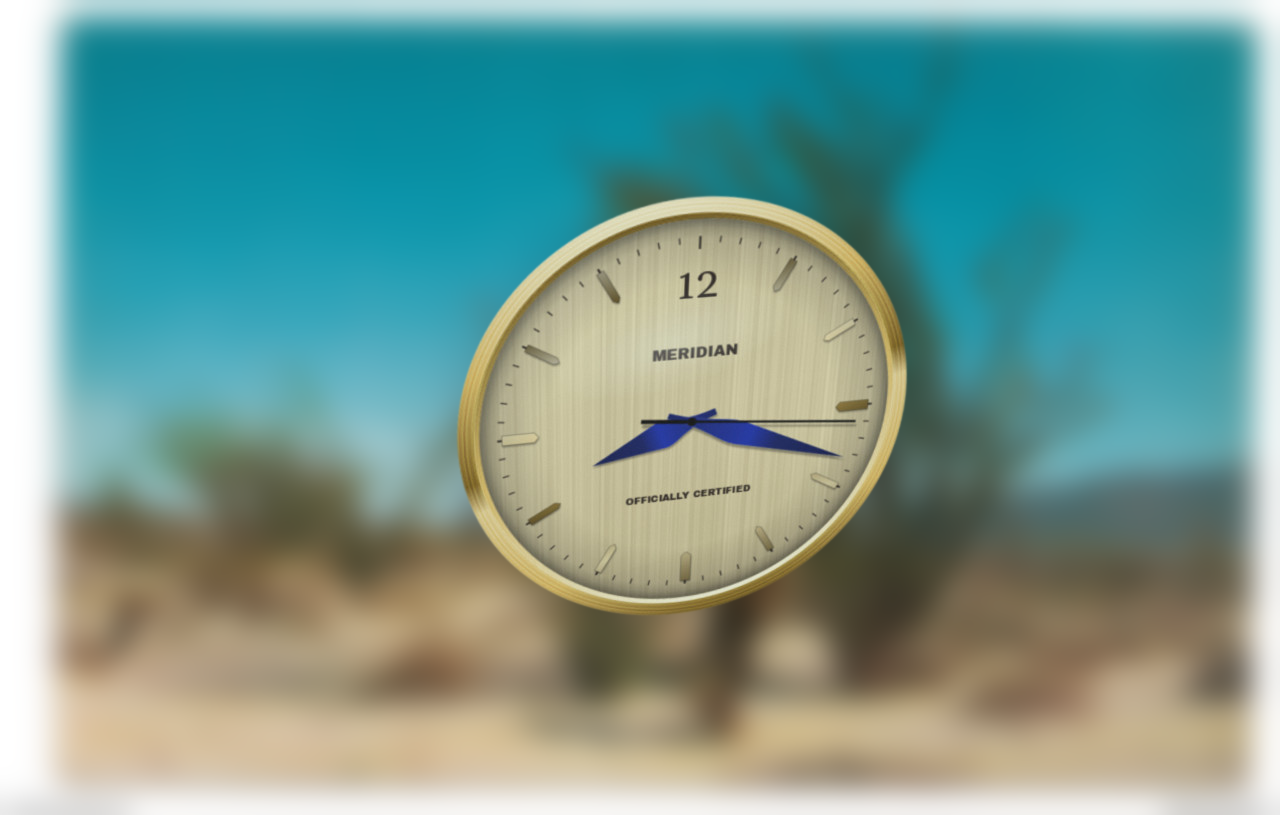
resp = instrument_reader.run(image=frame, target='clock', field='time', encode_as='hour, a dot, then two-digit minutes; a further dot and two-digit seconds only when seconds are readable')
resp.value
8.18.16
